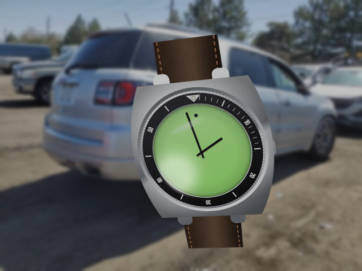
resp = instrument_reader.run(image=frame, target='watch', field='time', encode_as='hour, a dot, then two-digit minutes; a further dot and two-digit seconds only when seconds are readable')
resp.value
1.58
